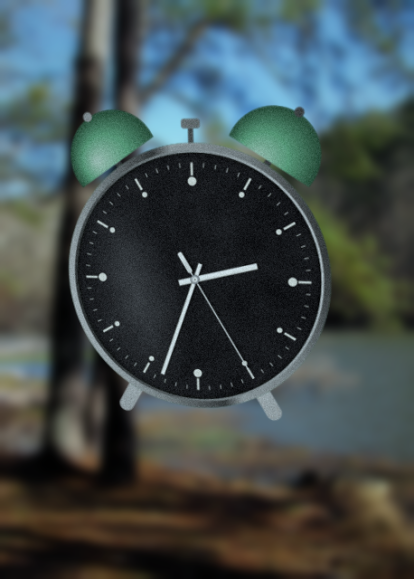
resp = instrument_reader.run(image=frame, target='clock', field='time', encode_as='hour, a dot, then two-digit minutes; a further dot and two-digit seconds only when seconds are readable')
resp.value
2.33.25
